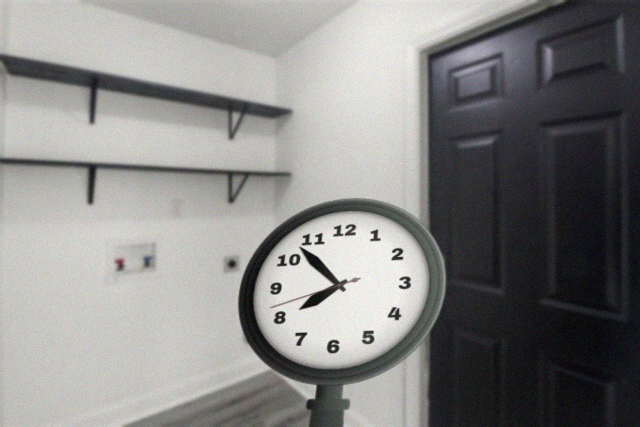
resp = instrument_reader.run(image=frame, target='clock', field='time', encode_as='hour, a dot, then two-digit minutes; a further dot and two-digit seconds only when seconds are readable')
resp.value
7.52.42
